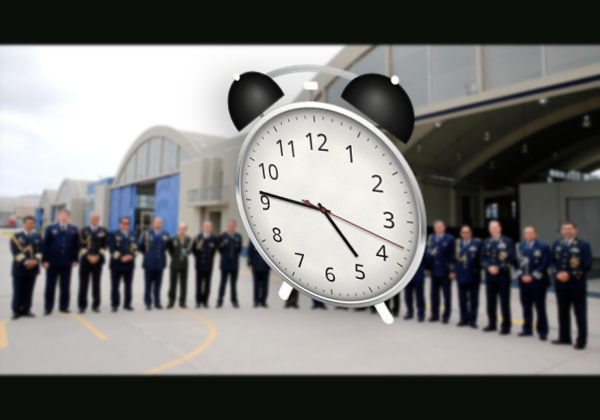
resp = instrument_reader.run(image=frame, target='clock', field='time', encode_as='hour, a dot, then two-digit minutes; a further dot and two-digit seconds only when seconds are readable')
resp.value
4.46.18
